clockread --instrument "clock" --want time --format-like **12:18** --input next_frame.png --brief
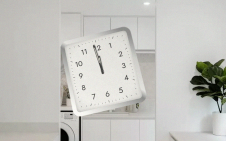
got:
**11:59**
